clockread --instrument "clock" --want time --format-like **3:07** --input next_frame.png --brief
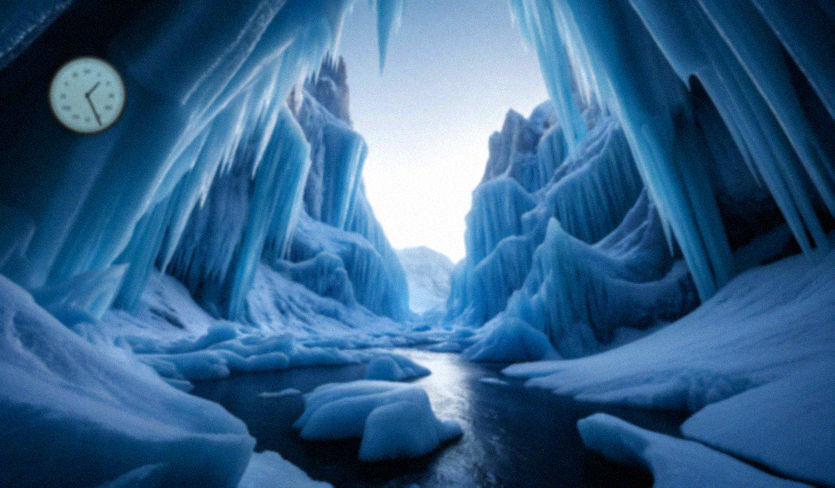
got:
**1:26**
